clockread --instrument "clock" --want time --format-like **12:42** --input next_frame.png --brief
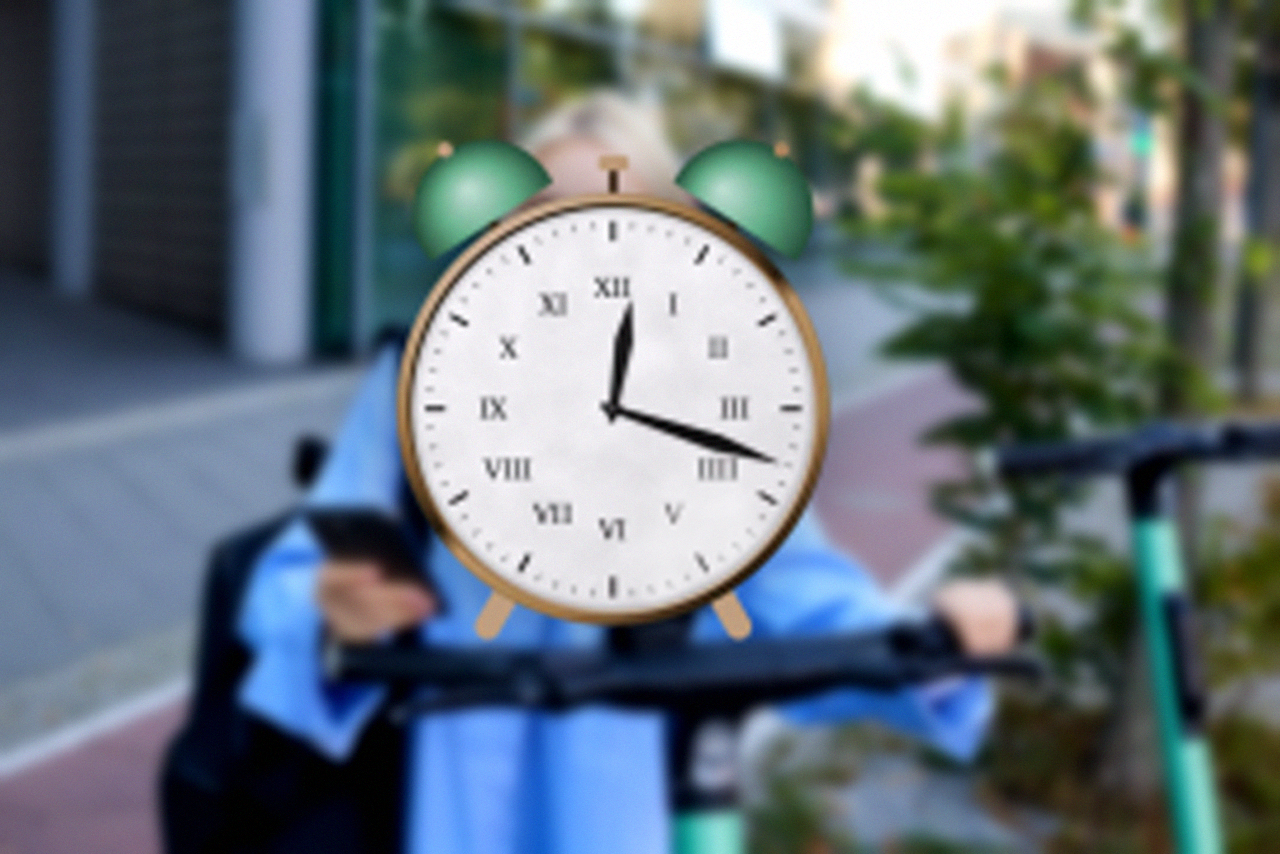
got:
**12:18**
